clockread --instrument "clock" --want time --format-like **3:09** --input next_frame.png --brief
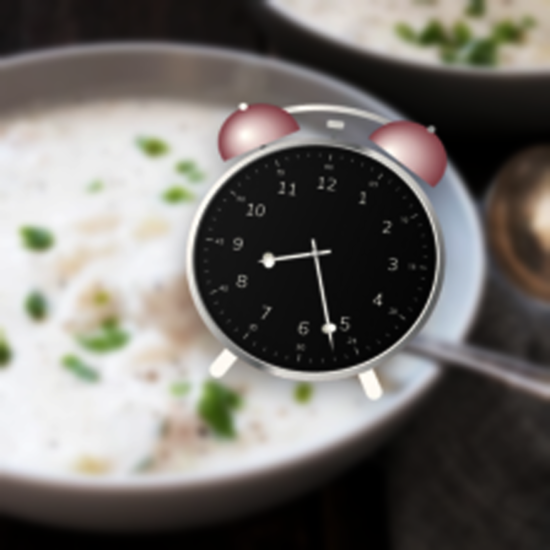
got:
**8:27**
